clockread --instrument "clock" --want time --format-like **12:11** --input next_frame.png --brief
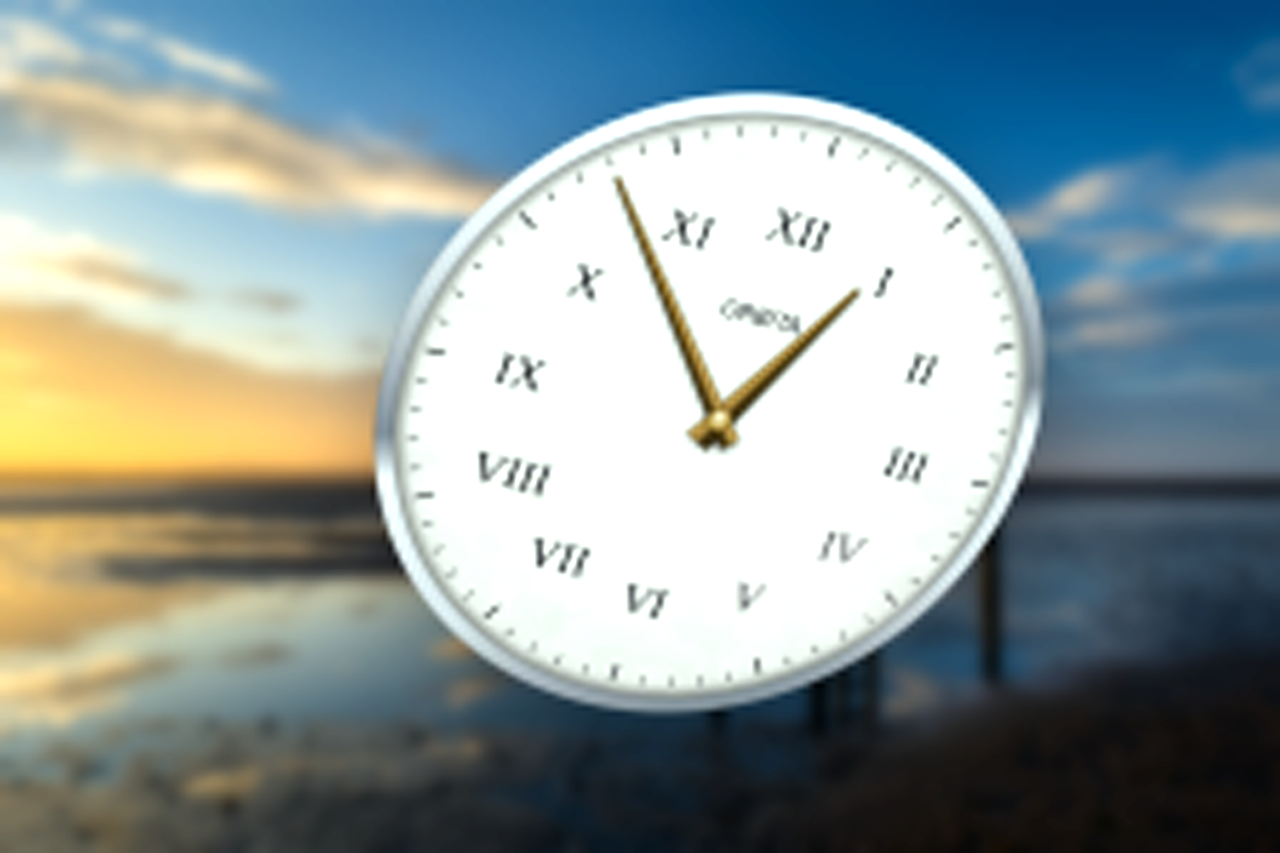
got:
**12:53**
